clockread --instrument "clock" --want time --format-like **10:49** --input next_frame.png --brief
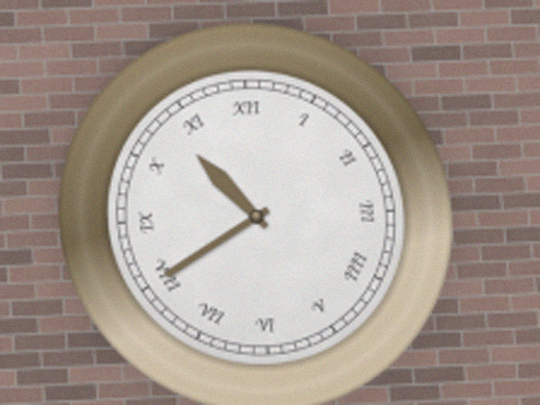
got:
**10:40**
